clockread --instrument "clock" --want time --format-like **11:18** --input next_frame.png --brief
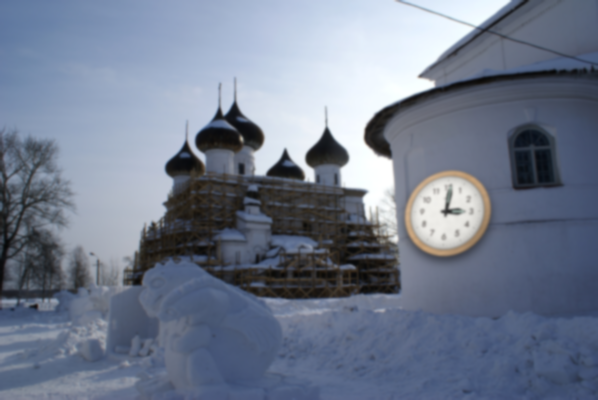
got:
**3:01**
